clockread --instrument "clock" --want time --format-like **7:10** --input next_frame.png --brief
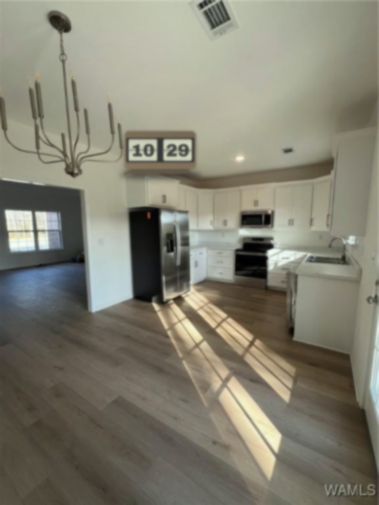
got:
**10:29**
